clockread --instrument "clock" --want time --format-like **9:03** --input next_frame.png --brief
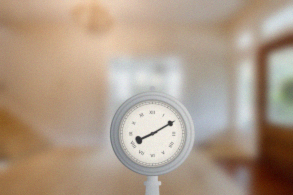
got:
**8:10**
